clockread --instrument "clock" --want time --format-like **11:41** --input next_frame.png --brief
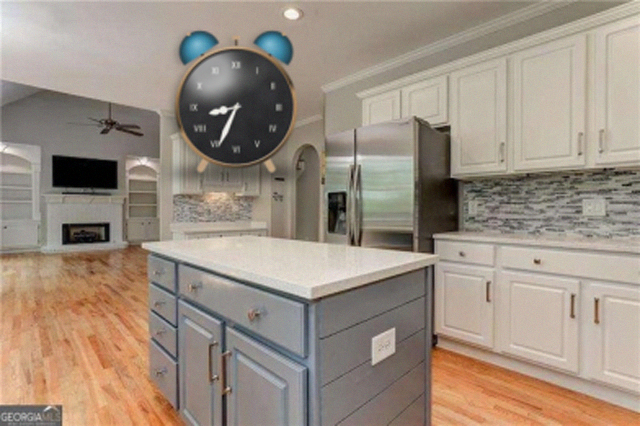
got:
**8:34**
